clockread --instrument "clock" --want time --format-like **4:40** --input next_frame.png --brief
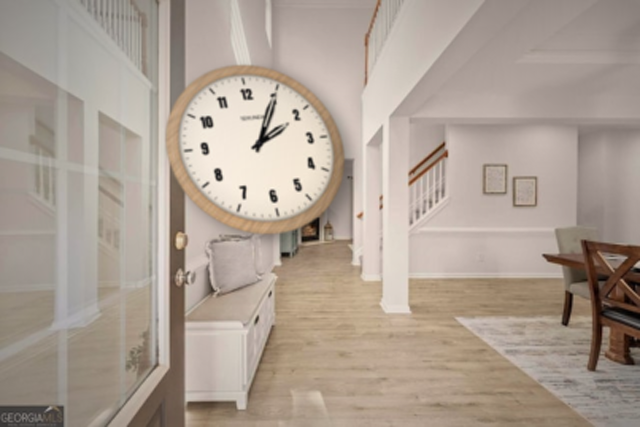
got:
**2:05**
